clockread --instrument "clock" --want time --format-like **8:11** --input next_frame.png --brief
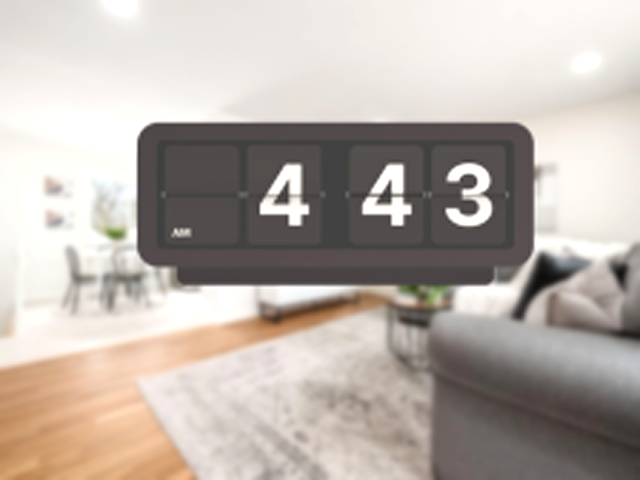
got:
**4:43**
